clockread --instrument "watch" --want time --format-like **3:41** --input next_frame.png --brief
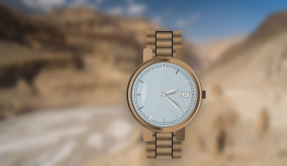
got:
**2:22**
